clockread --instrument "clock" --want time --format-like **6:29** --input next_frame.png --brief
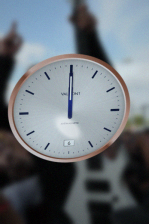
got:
**12:00**
